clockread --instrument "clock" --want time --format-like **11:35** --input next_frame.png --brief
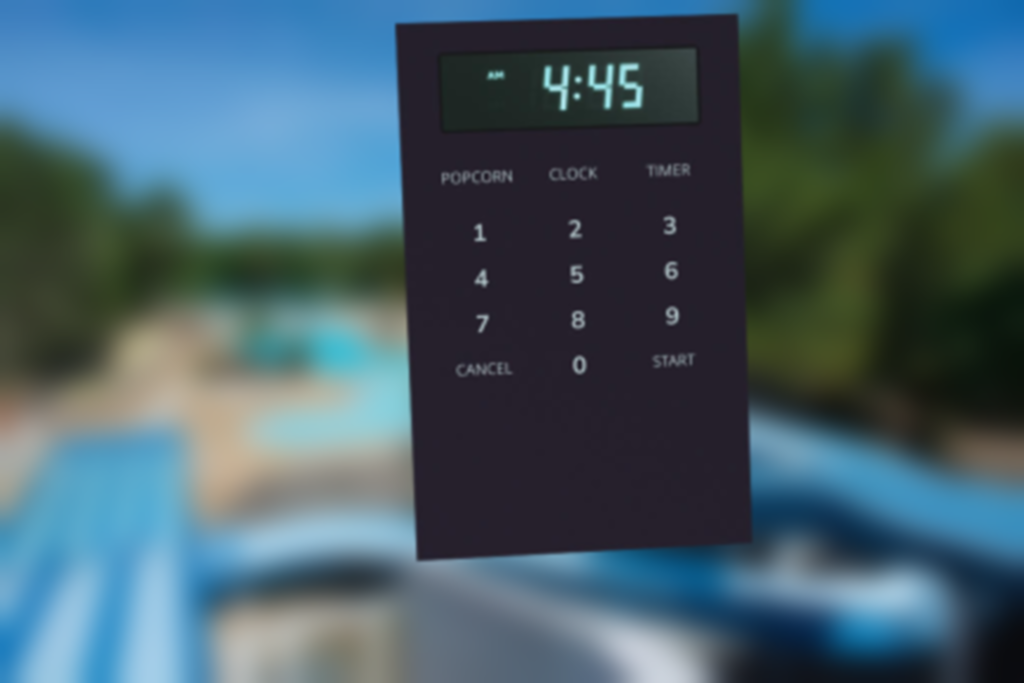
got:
**4:45**
